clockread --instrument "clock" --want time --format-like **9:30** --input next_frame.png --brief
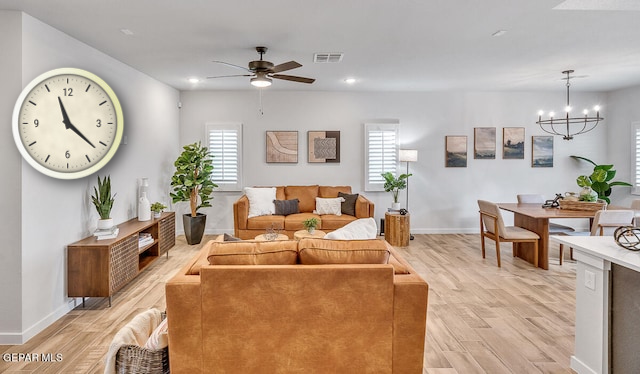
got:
**11:22**
